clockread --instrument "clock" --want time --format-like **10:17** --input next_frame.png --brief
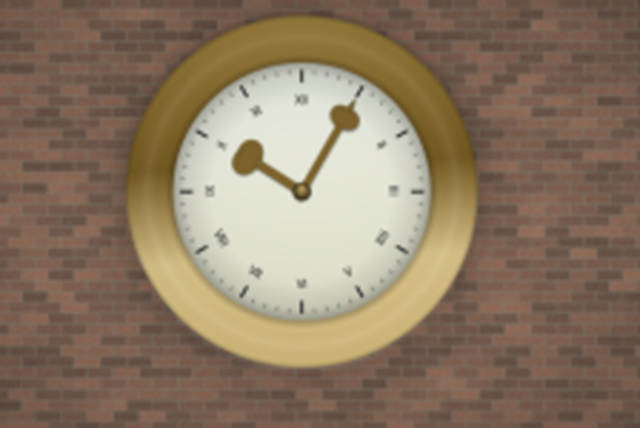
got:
**10:05**
